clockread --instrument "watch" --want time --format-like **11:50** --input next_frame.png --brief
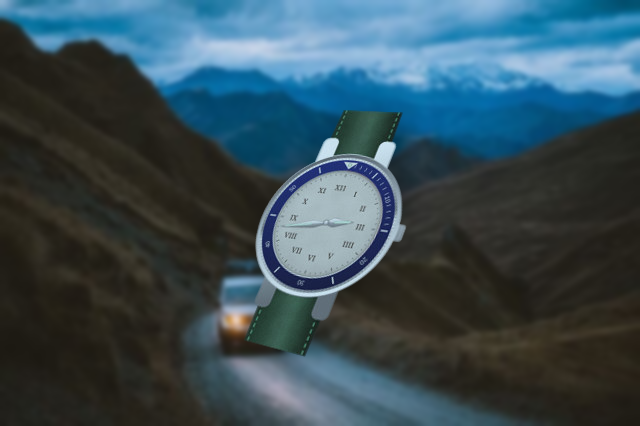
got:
**2:43**
